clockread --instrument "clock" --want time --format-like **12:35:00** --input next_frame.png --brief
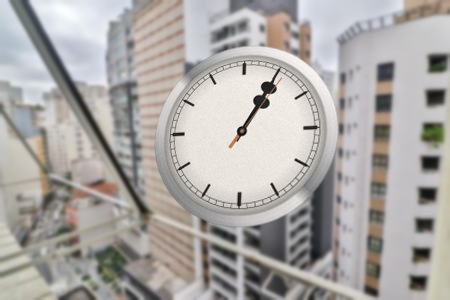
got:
**1:05:06**
